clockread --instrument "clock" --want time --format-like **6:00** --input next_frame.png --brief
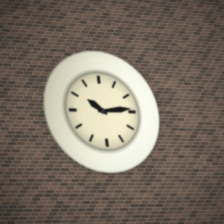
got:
**10:14**
